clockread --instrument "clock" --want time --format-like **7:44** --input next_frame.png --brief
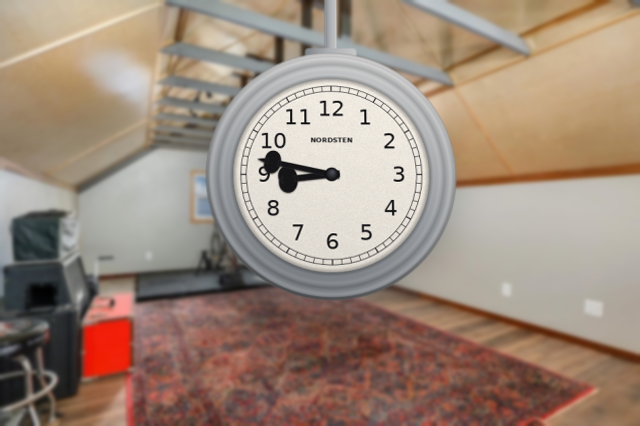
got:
**8:47**
